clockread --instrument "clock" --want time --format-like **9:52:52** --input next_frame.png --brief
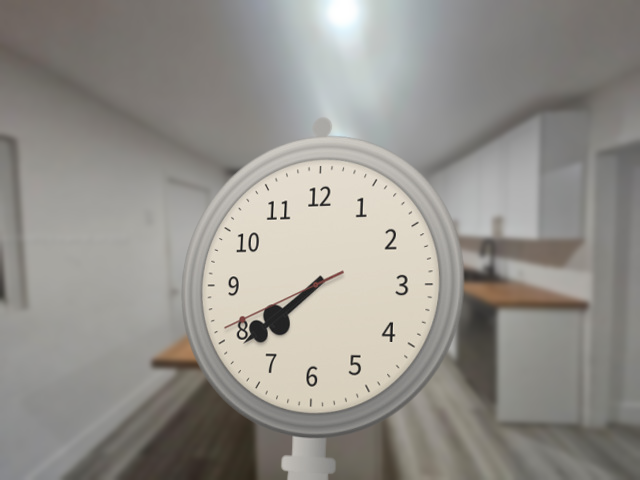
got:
**7:38:41**
